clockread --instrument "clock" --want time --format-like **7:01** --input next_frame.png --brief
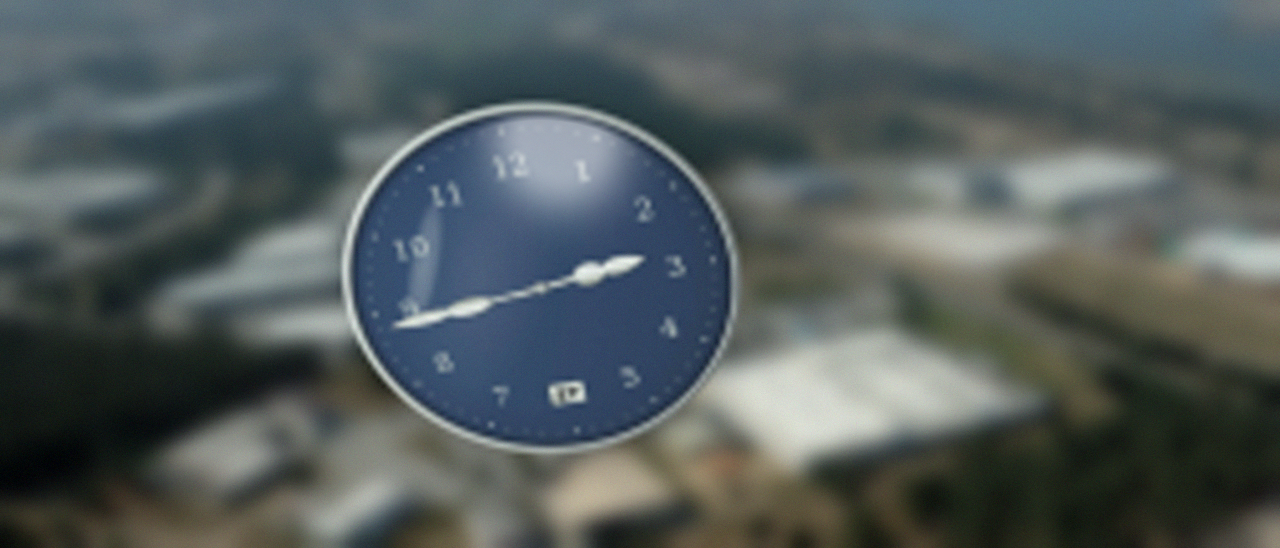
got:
**2:44**
